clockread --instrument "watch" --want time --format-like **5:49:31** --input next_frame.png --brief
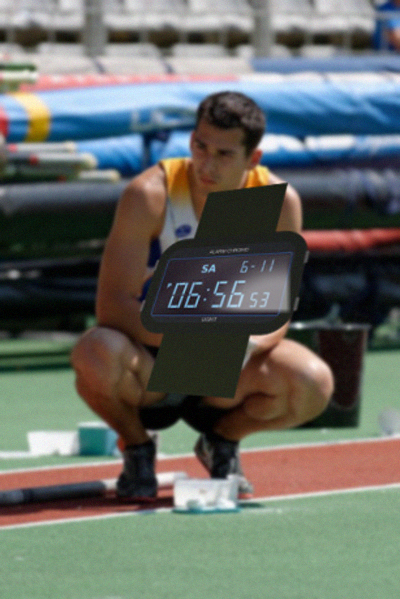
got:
**6:56:53**
